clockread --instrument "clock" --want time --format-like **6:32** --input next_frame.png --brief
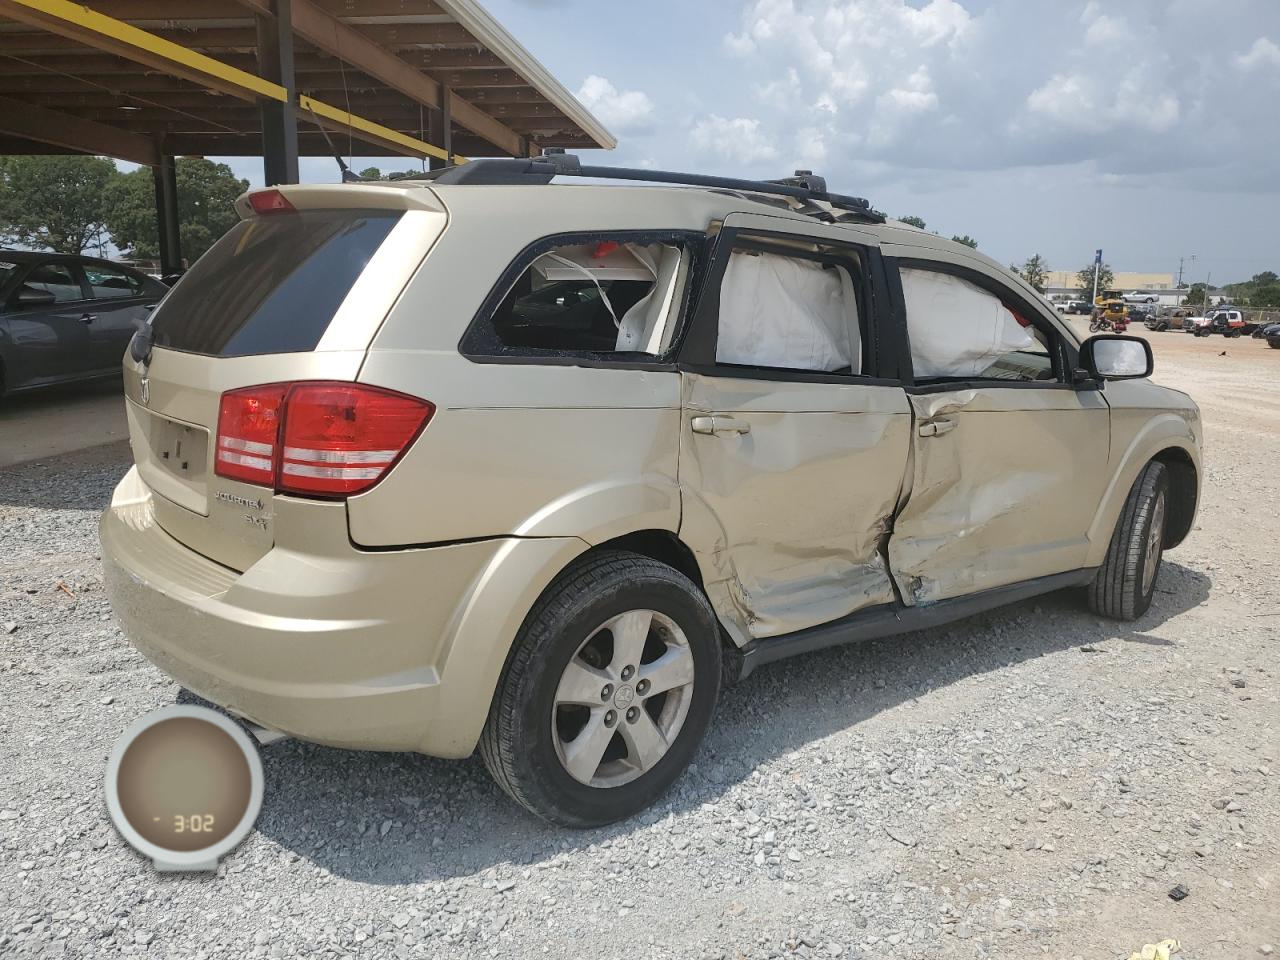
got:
**3:02**
